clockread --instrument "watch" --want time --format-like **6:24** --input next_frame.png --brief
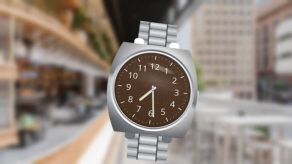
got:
**7:29**
